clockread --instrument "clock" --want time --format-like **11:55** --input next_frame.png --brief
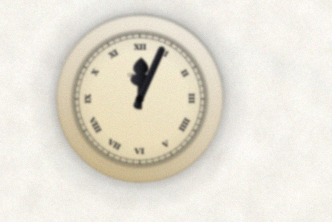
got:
**12:04**
